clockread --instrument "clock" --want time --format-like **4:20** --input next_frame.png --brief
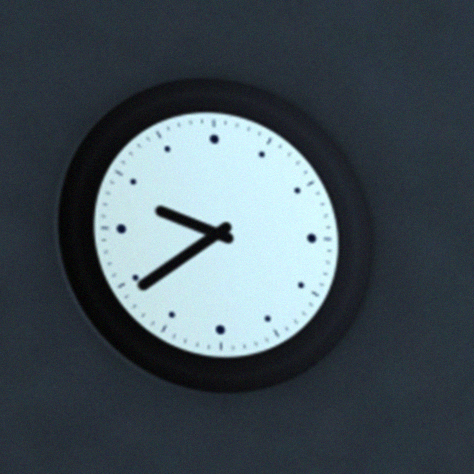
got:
**9:39**
